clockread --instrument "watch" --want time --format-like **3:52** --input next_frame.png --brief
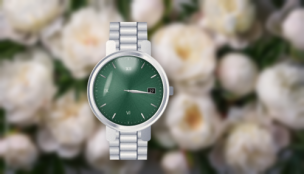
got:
**3:16**
